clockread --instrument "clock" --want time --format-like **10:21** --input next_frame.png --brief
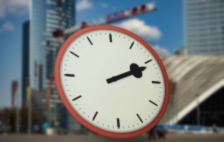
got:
**2:11**
